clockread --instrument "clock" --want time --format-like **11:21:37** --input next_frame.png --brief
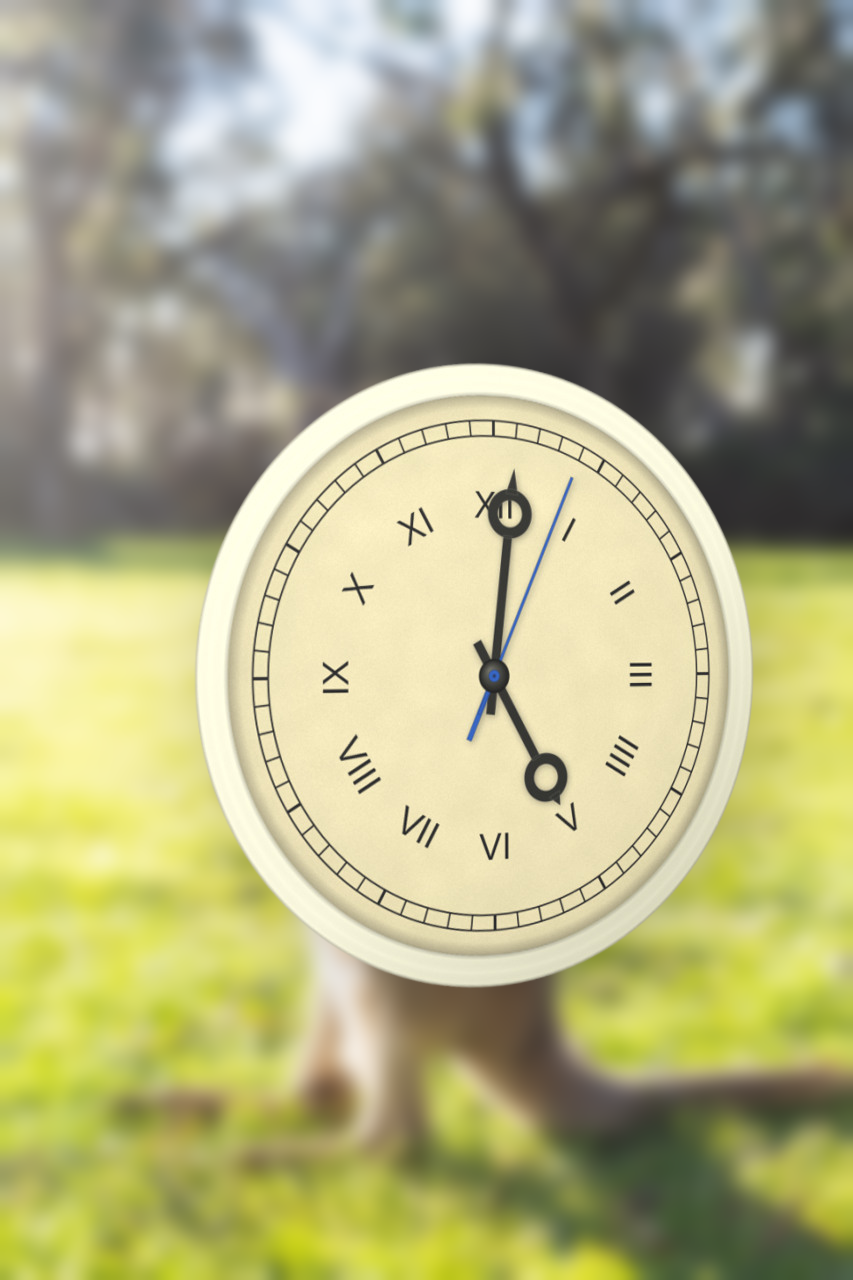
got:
**5:01:04**
